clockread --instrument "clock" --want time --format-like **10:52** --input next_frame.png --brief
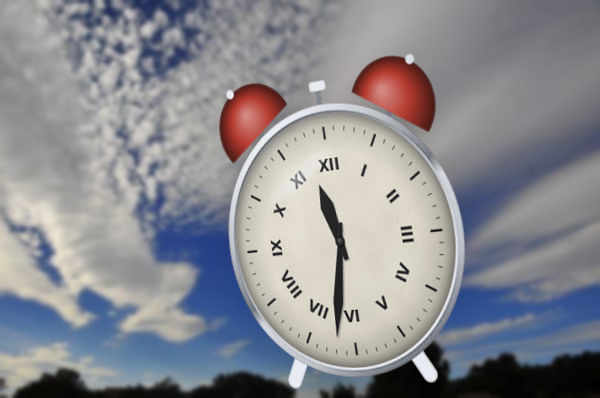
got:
**11:32**
